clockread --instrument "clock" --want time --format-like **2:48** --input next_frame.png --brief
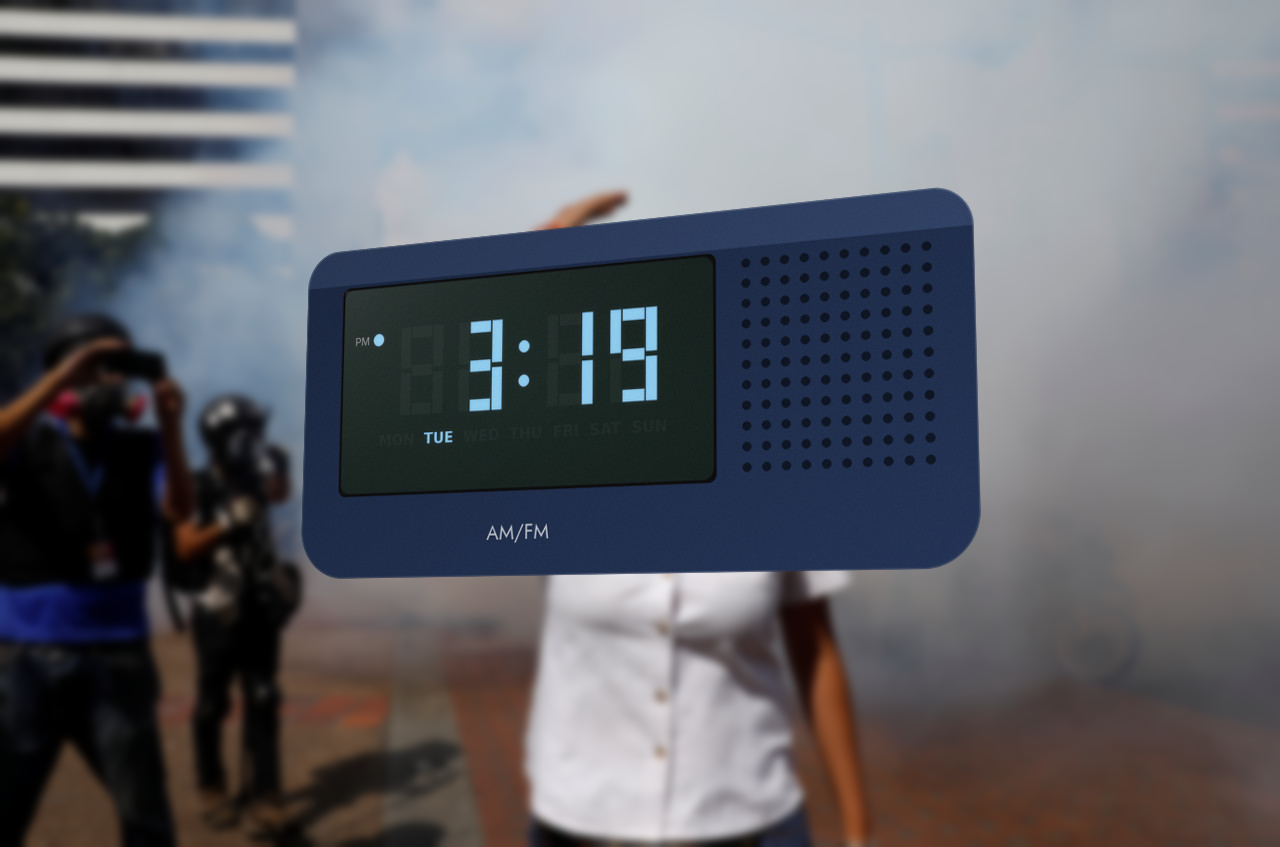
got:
**3:19**
